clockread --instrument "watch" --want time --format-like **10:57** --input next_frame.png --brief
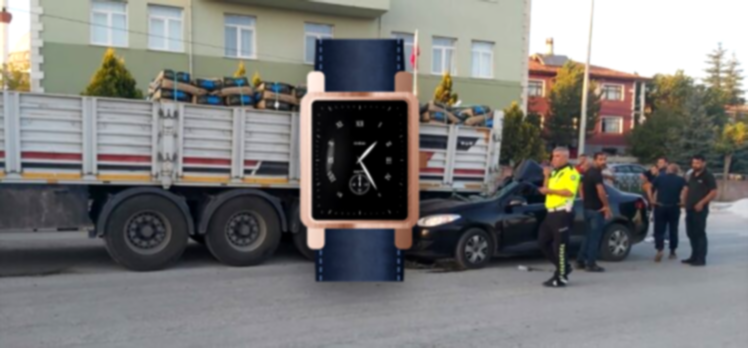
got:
**1:25**
